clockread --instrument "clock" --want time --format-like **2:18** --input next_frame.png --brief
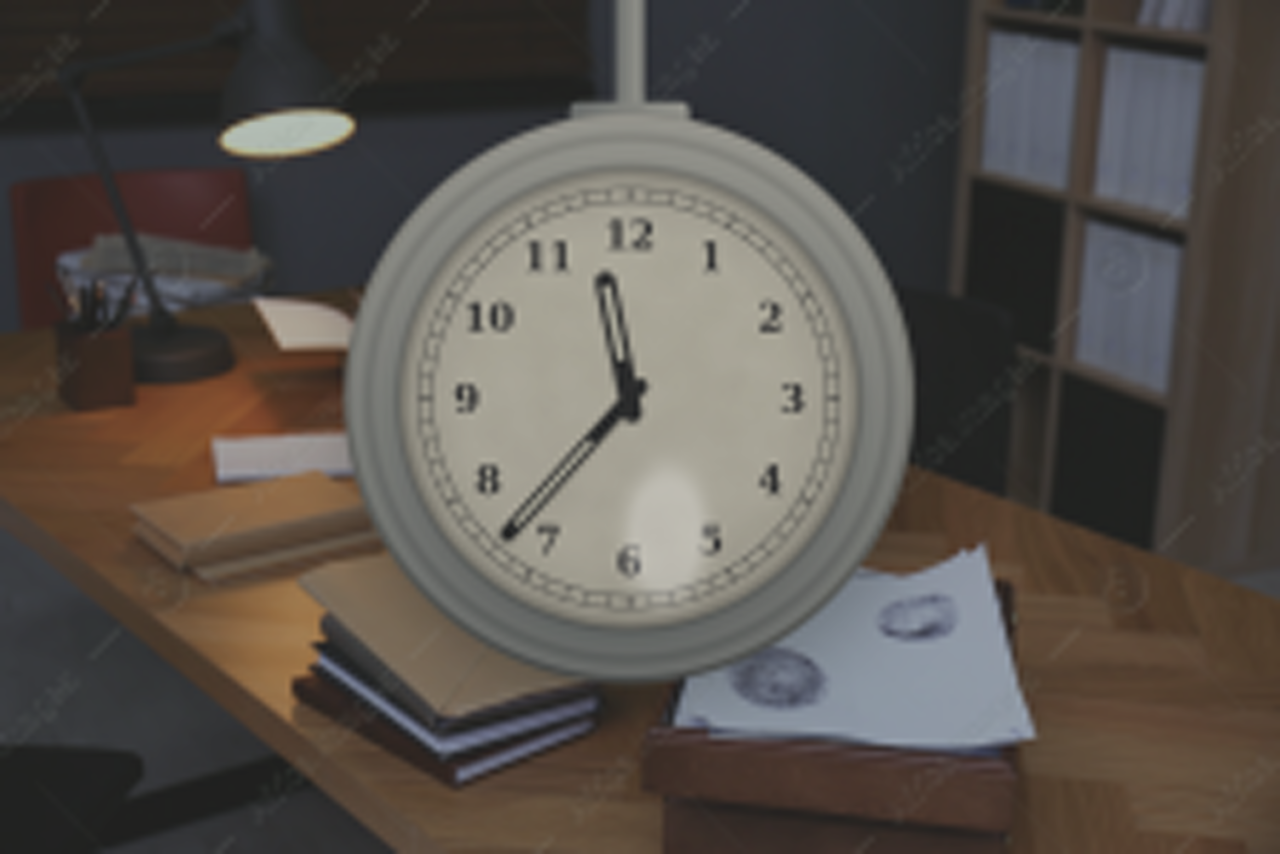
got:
**11:37**
